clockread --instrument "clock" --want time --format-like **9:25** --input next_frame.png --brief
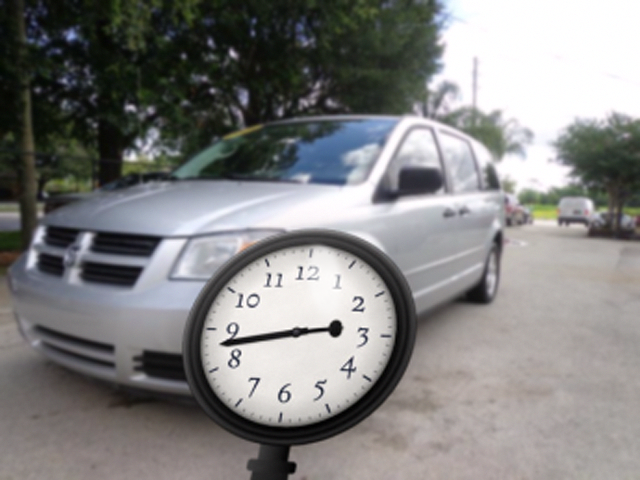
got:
**2:43**
